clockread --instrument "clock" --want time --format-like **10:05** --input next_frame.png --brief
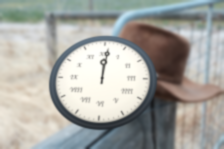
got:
**12:01**
